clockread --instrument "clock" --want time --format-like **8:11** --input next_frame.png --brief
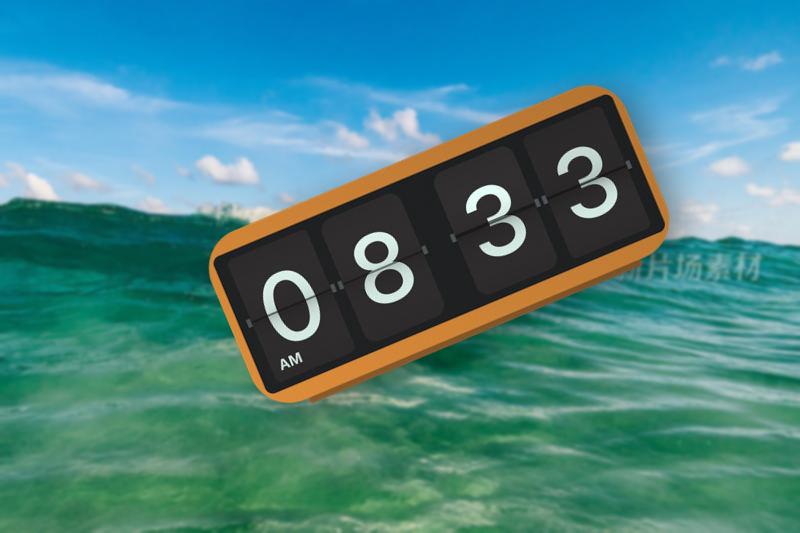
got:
**8:33**
